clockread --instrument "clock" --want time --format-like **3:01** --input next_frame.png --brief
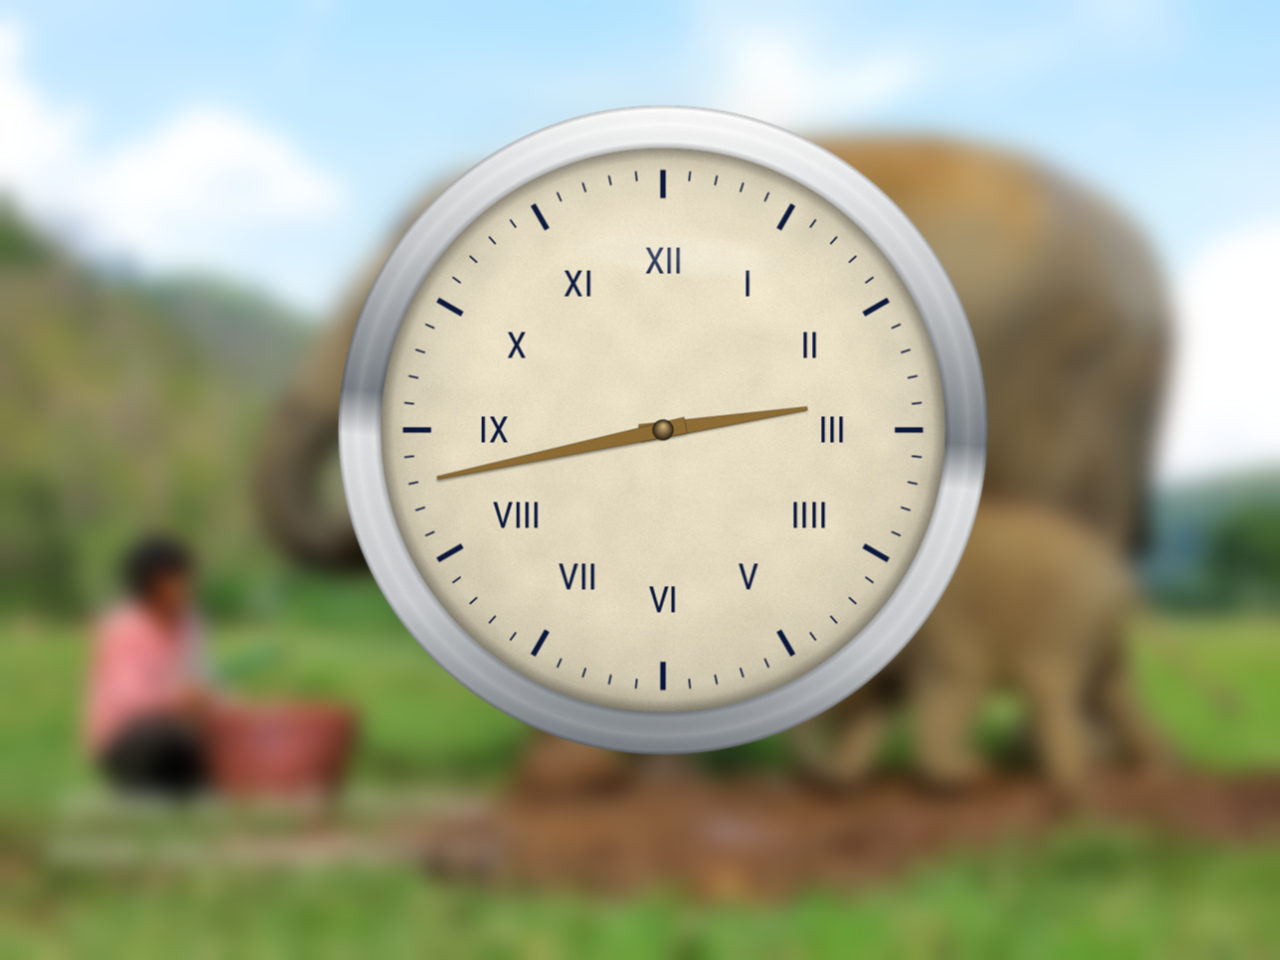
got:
**2:43**
